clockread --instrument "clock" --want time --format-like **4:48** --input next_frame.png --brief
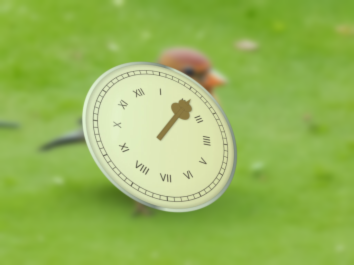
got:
**2:11**
